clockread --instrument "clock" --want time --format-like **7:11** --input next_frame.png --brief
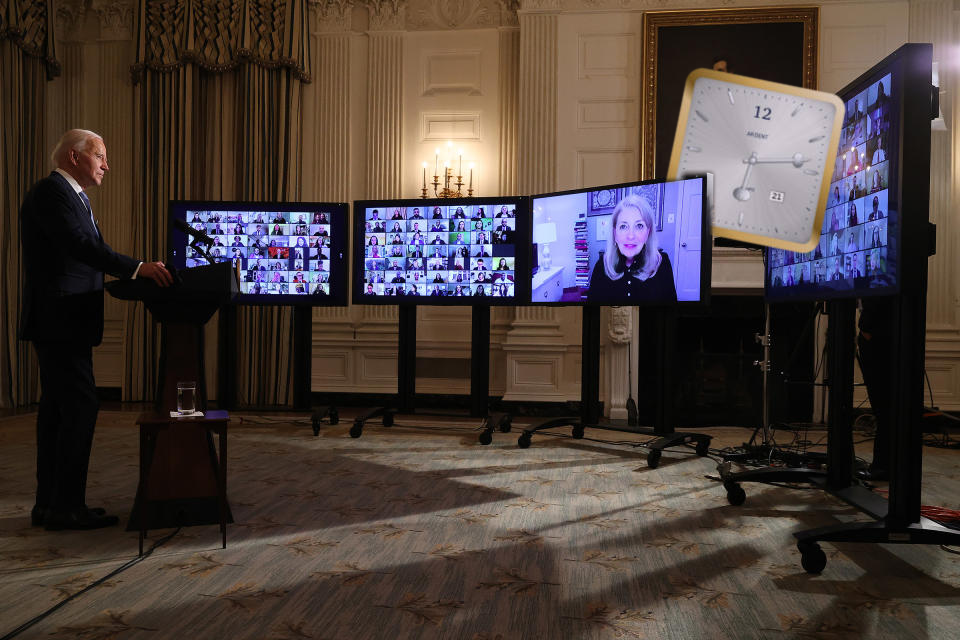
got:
**6:13**
